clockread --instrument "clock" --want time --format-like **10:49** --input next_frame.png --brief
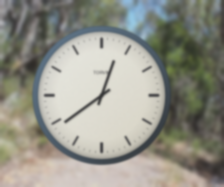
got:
**12:39**
